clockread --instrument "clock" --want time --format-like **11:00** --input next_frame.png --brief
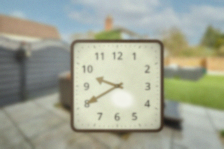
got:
**9:40**
